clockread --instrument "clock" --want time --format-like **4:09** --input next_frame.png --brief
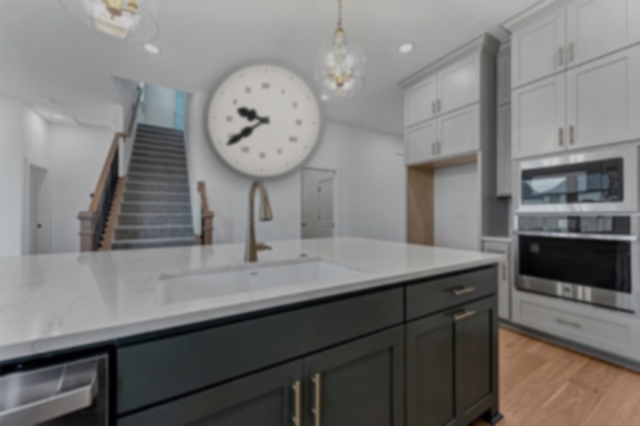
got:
**9:39**
